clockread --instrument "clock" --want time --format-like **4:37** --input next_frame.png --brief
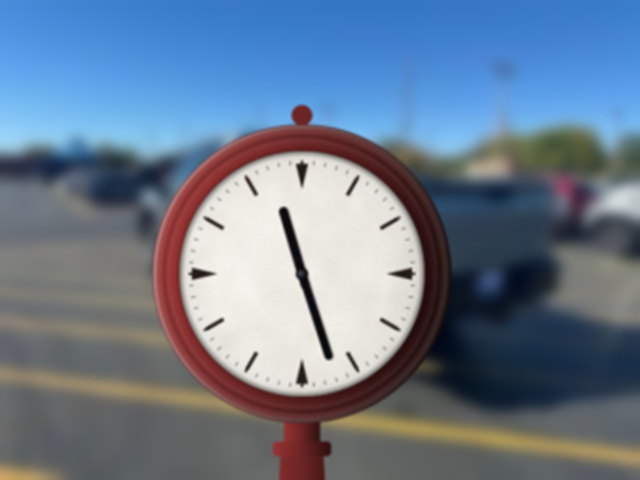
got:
**11:27**
